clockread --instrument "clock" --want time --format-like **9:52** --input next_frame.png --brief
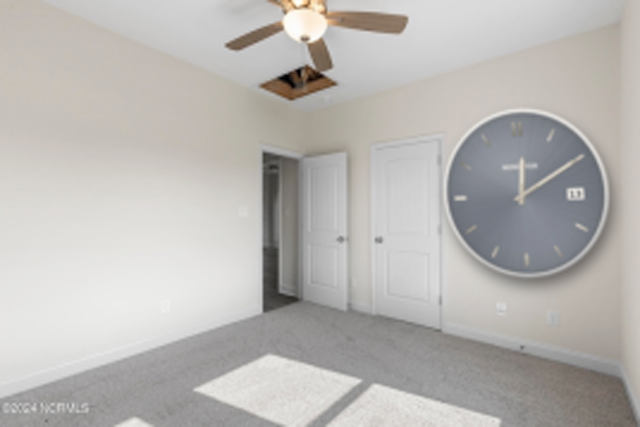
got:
**12:10**
